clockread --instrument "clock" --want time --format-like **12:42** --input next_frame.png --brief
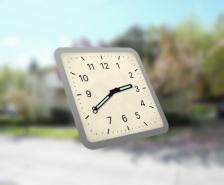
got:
**2:40**
